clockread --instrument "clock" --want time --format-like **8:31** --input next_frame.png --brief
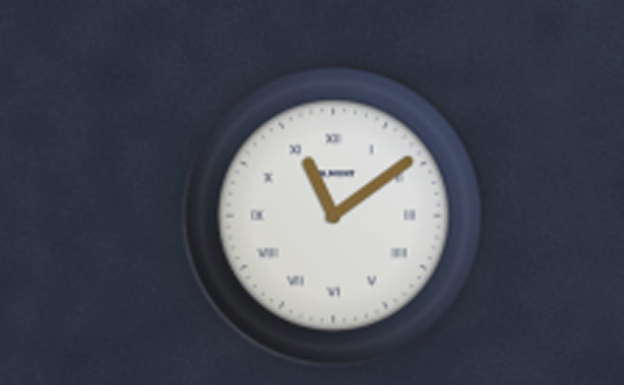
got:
**11:09**
